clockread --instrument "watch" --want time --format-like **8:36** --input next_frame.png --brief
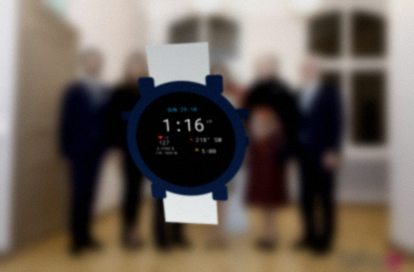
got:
**1:16**
